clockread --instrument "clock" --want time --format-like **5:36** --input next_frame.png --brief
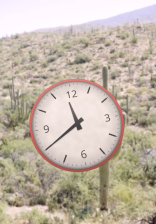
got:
**11:40**
